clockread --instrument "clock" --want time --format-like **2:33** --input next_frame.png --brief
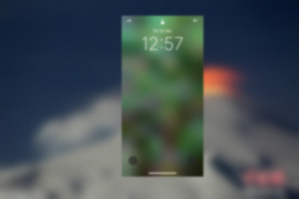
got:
**12:57**
